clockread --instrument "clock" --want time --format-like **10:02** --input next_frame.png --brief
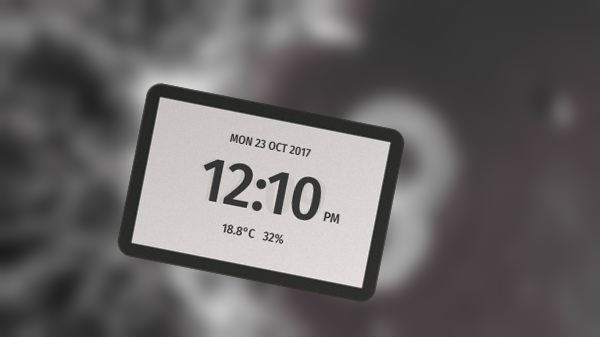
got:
**12:10**
